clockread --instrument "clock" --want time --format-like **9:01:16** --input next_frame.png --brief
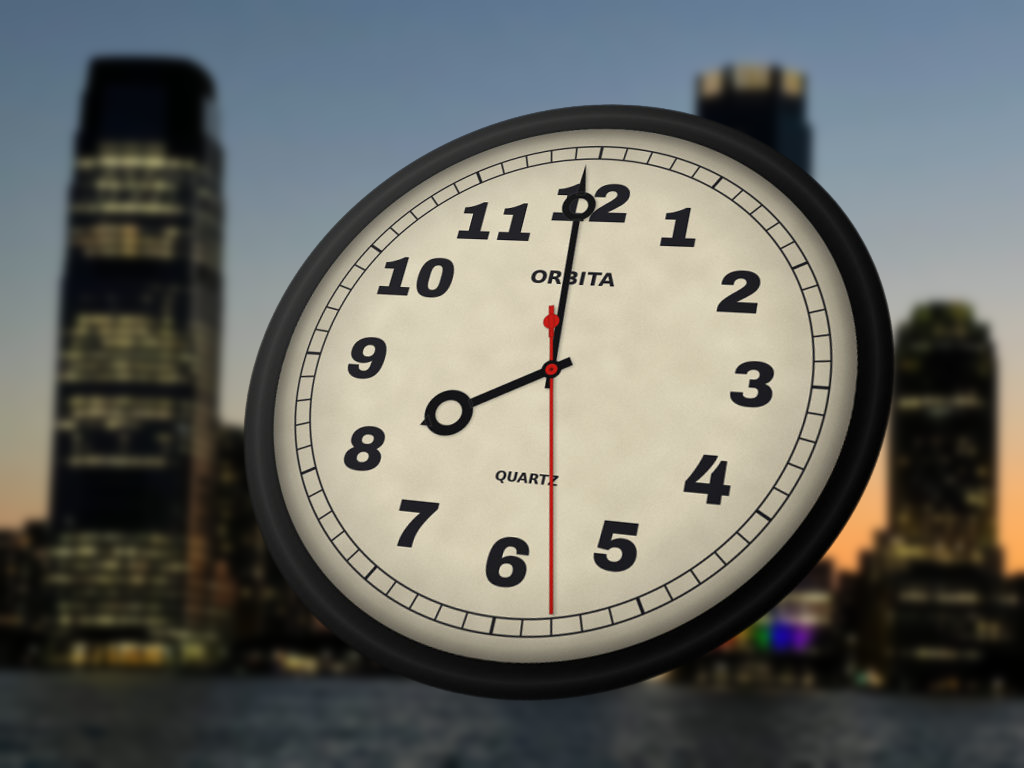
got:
**7:59:28**
